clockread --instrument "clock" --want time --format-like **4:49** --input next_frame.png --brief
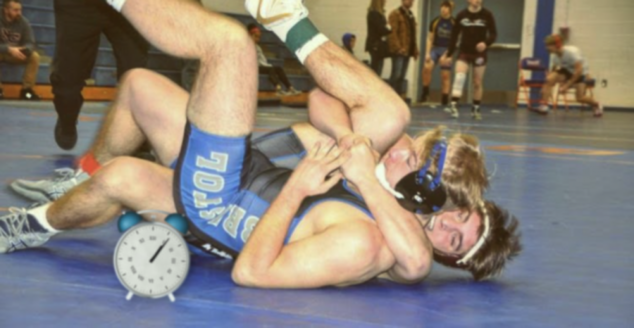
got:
**1:06**
